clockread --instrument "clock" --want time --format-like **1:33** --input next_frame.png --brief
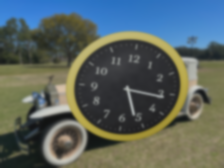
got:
**5:16**
